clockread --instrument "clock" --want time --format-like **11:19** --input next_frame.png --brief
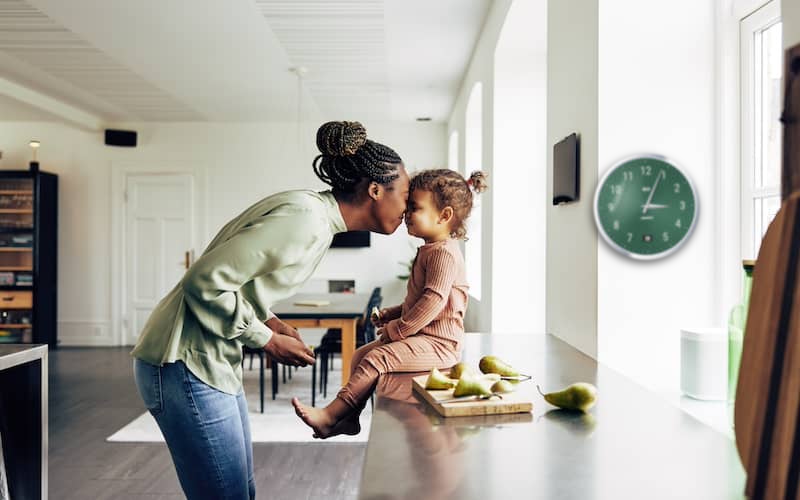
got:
**3:04**
